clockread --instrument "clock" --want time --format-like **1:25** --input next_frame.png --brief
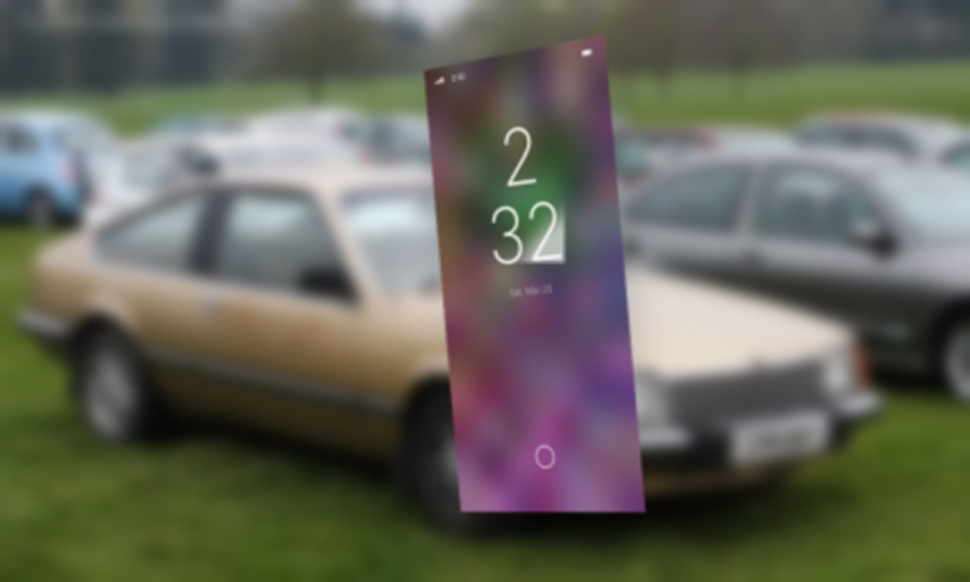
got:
**2:32**
